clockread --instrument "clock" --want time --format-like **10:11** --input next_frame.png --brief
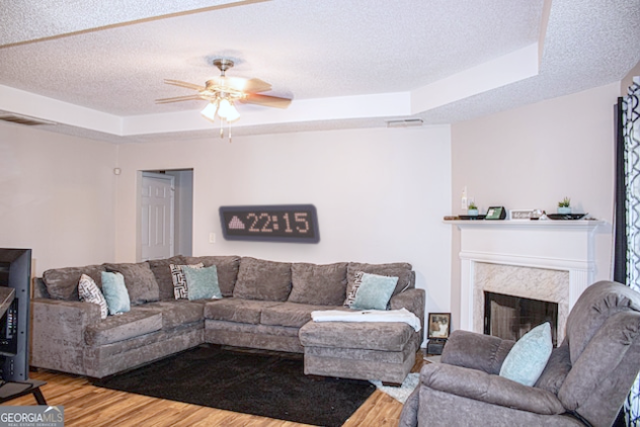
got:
**22:15**
